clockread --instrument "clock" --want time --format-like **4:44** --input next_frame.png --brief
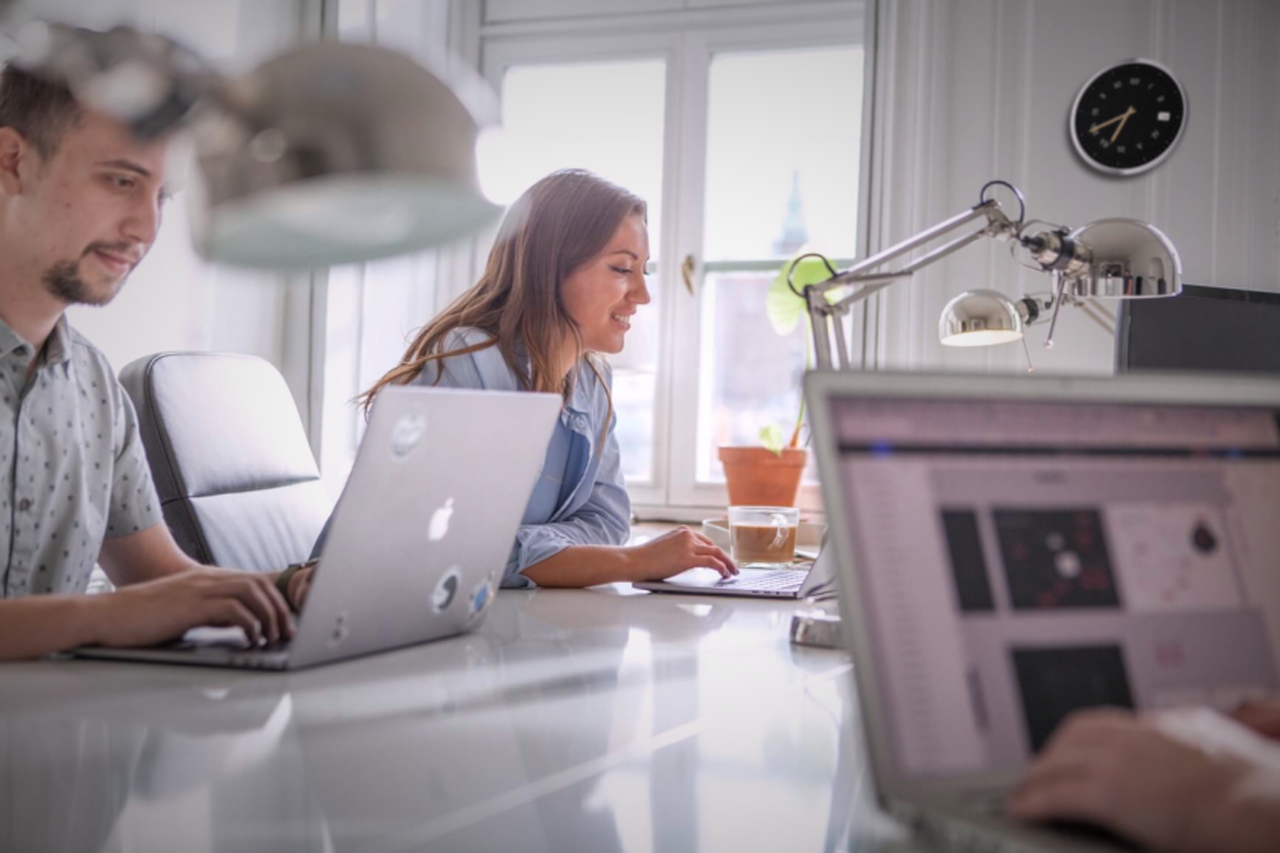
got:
**6:40**
